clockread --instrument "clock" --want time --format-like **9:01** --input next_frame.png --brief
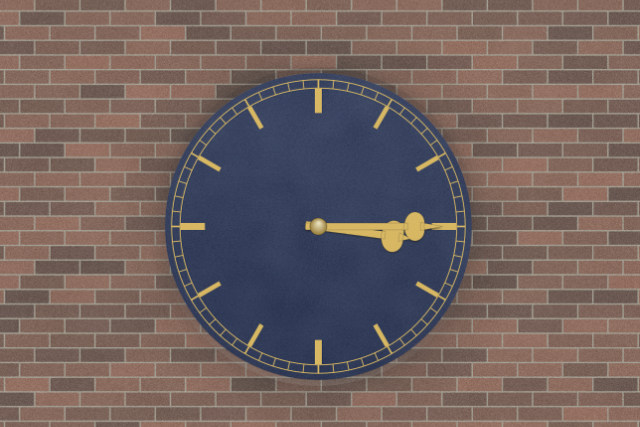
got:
**3:15**
